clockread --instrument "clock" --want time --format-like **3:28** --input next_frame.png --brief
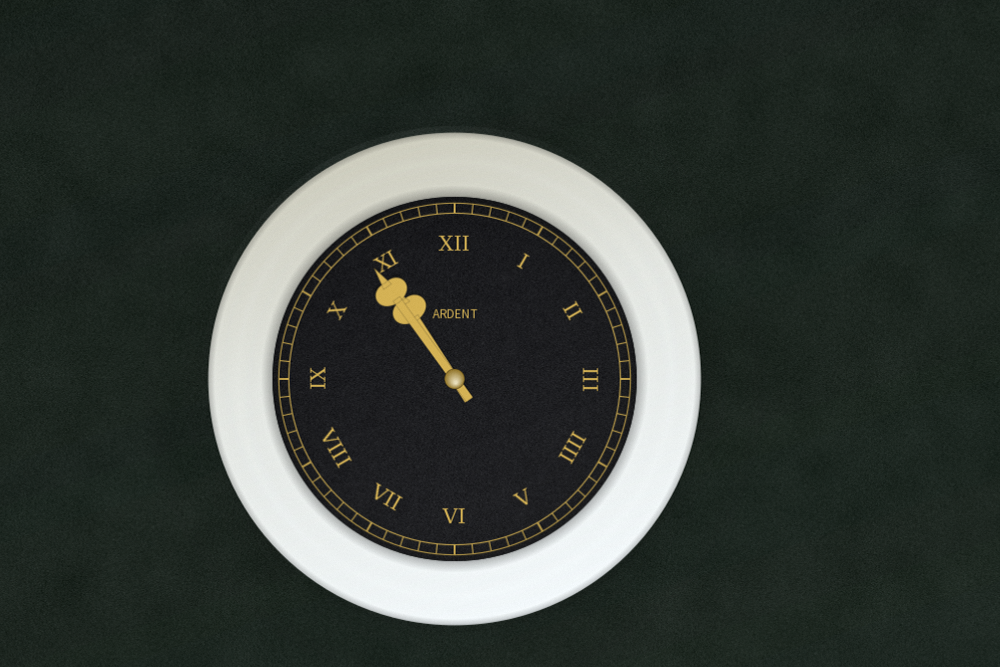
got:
**10:54**
